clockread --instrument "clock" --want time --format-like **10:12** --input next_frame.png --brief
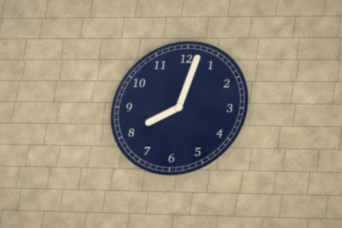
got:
**8:02**
